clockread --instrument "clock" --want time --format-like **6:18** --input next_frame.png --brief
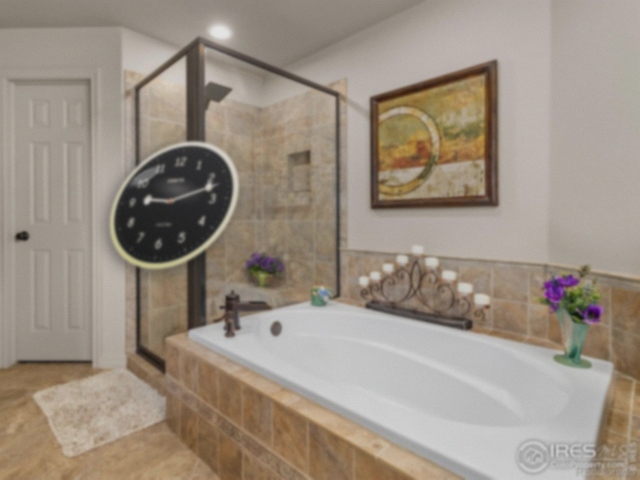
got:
**9:12**
